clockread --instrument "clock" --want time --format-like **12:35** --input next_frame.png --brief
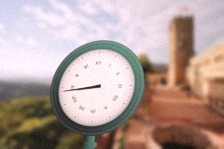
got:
**8:44**
